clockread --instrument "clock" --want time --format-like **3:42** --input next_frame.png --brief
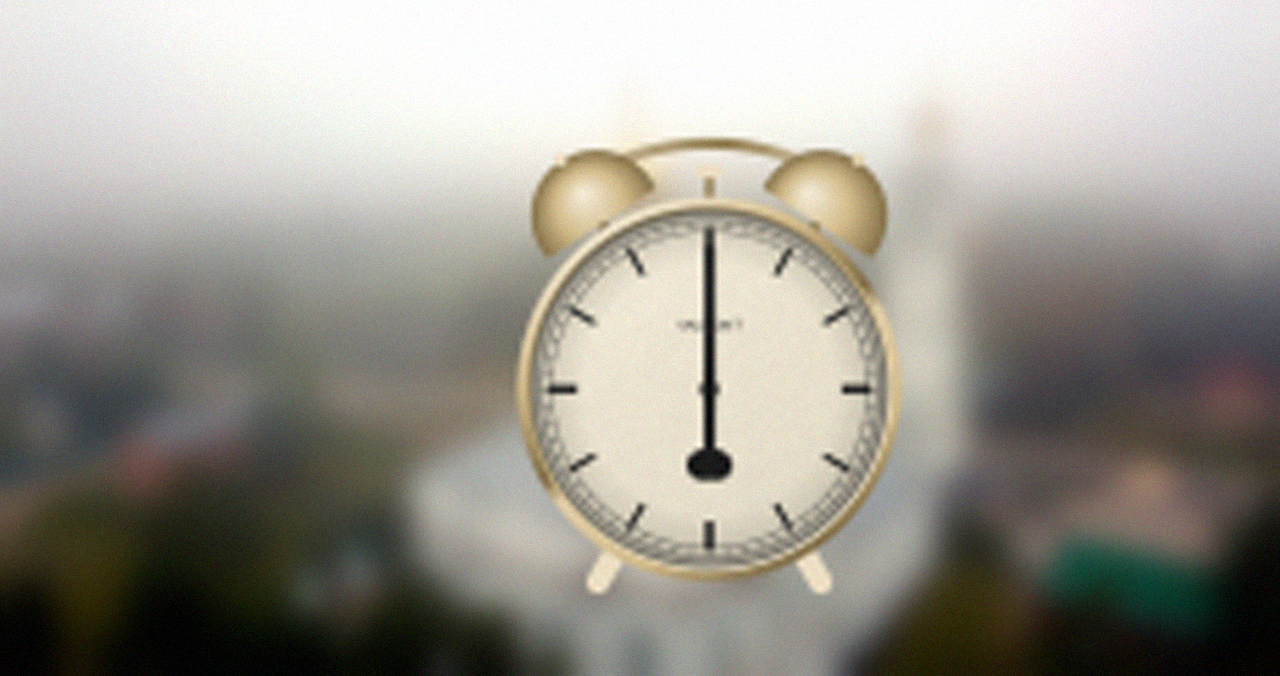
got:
**6:00**
